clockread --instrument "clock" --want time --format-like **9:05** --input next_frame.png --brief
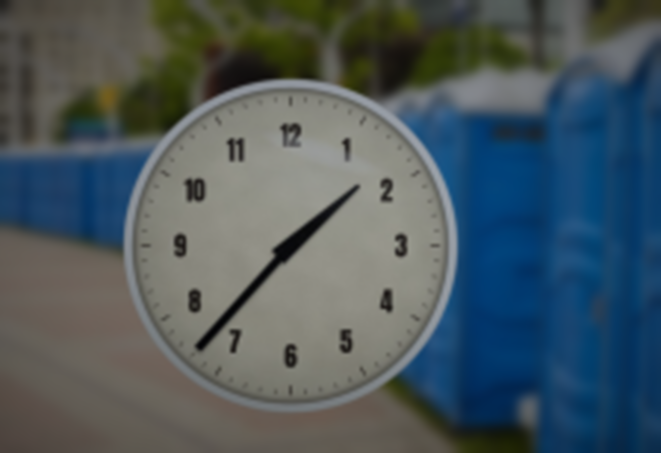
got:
**1:37**
